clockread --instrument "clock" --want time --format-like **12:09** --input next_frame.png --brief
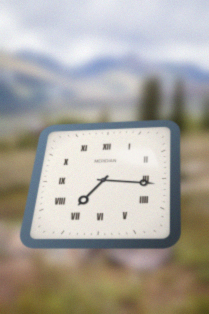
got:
**7:16**
